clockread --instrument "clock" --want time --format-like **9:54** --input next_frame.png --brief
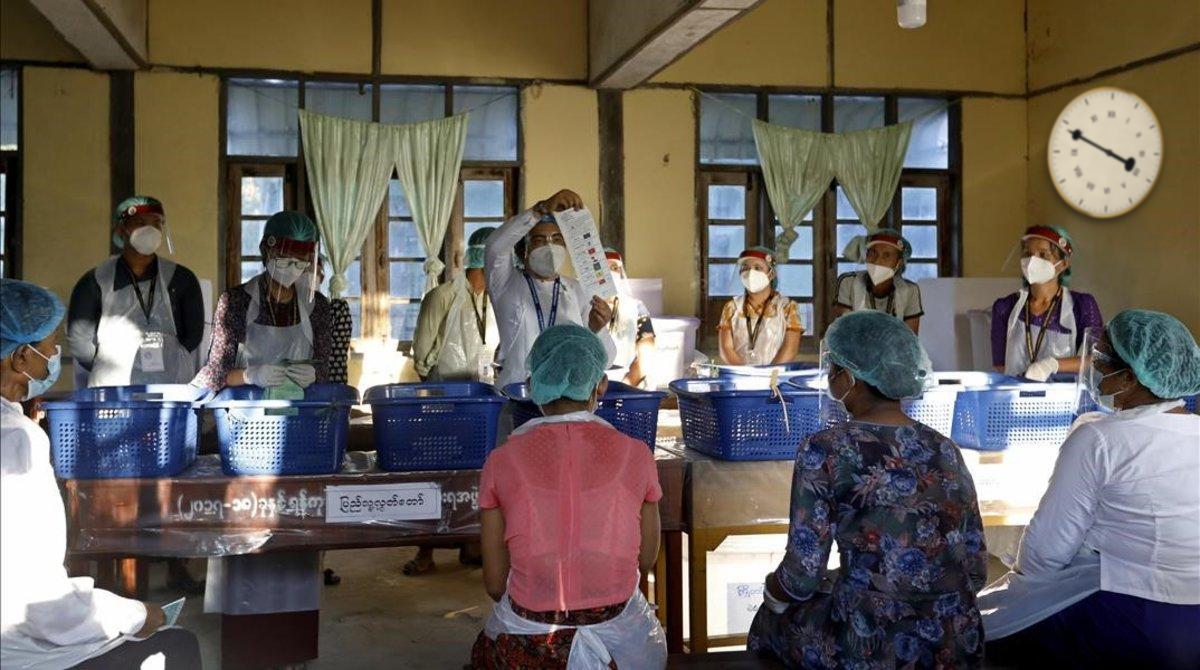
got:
**3:49**
